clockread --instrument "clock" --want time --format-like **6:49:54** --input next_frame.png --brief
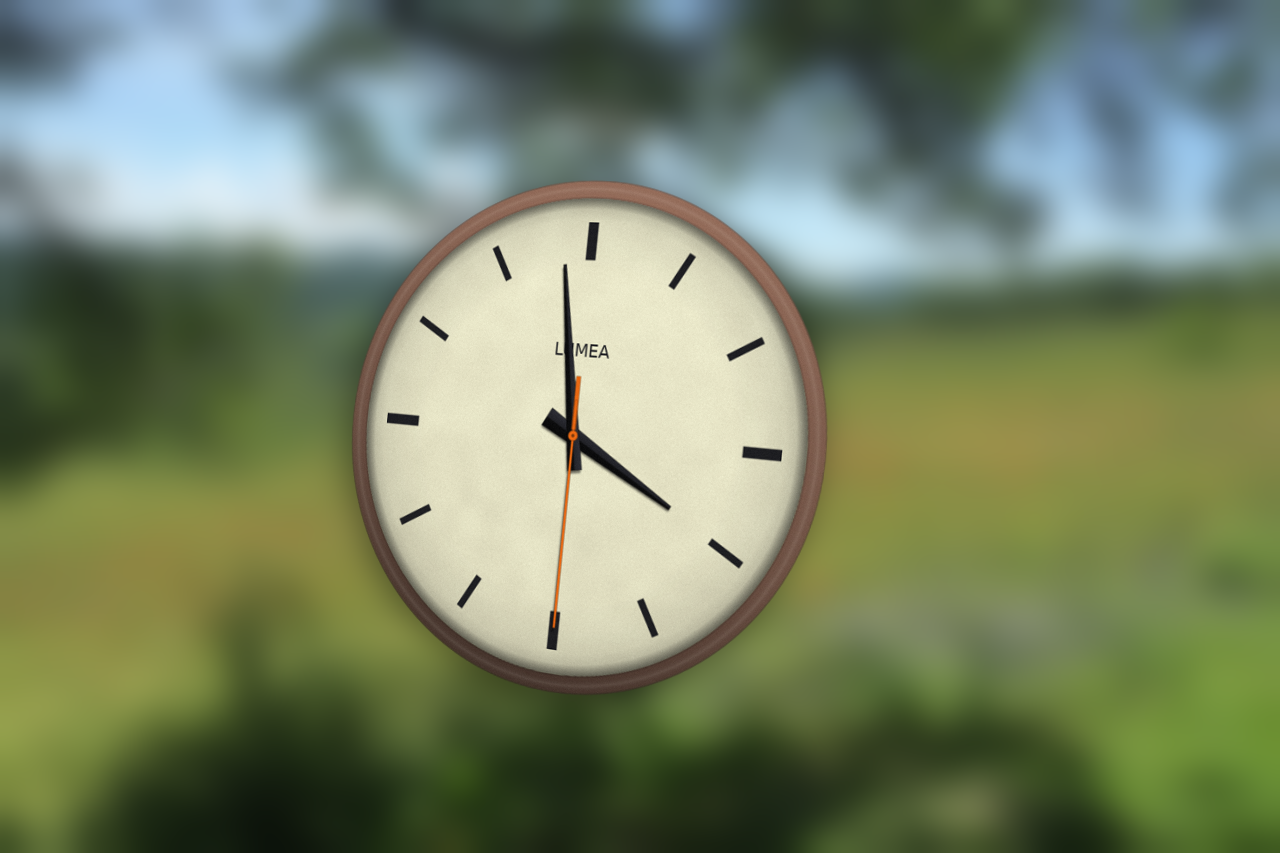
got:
**3:58:30**
